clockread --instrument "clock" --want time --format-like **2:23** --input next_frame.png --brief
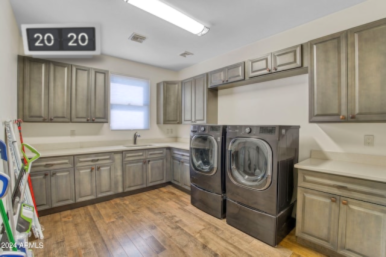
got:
**20:20**
